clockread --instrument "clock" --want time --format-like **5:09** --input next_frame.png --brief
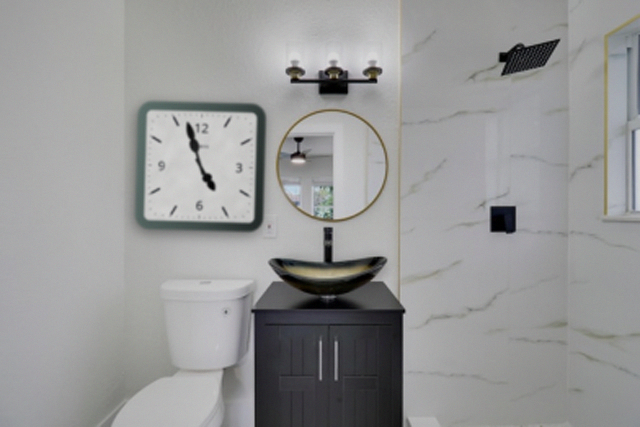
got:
**4:57**
